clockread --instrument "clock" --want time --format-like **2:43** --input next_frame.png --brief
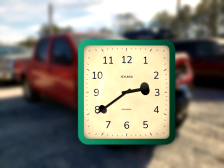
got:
**2:39**
